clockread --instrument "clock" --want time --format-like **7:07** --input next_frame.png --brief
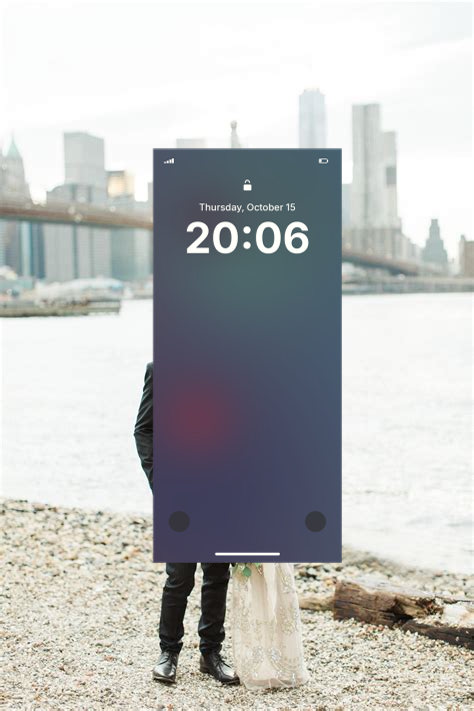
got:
**20:06**
